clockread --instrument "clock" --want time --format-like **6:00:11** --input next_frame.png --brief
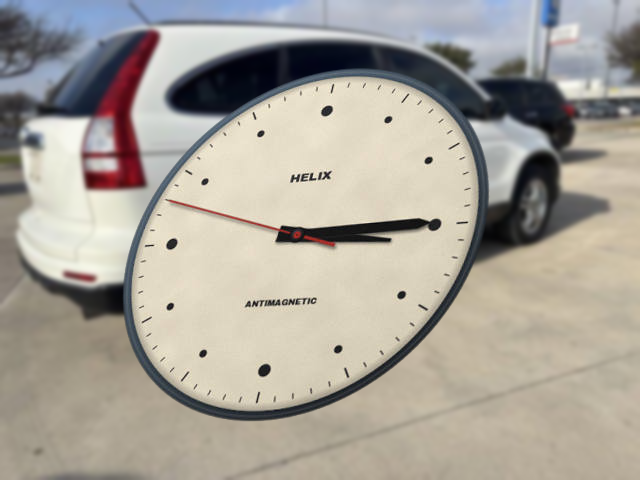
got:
**3:14:48**
